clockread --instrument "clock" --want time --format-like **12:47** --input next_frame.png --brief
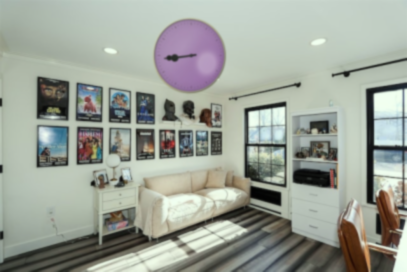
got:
**8:44**
